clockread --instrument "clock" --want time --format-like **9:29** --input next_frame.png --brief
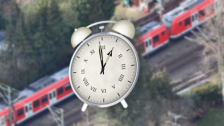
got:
**12:59**
